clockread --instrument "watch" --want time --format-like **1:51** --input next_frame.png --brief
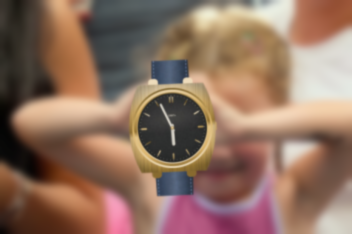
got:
**5:56**
